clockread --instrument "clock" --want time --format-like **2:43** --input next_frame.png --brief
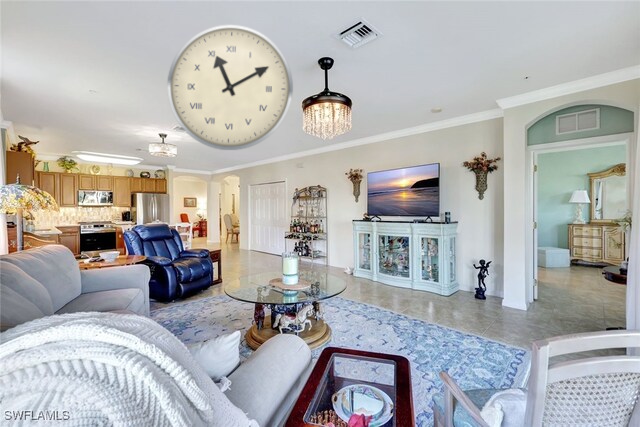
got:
**11:10**
